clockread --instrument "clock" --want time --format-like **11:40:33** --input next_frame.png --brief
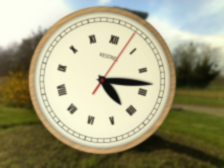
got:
**4:13:03**
